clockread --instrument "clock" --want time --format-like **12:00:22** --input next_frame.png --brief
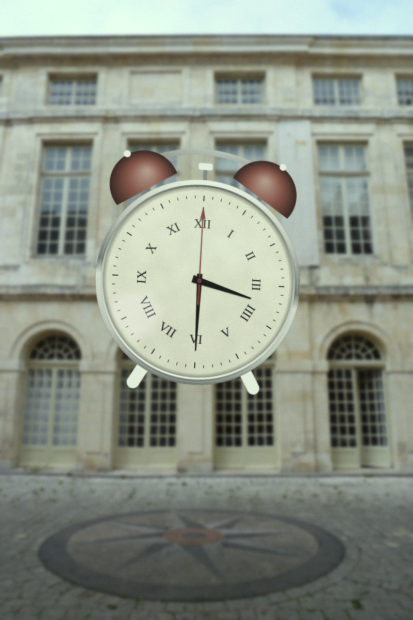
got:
**3:30:00**
